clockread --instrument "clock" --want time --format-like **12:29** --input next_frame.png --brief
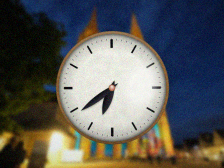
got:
**6:39**
